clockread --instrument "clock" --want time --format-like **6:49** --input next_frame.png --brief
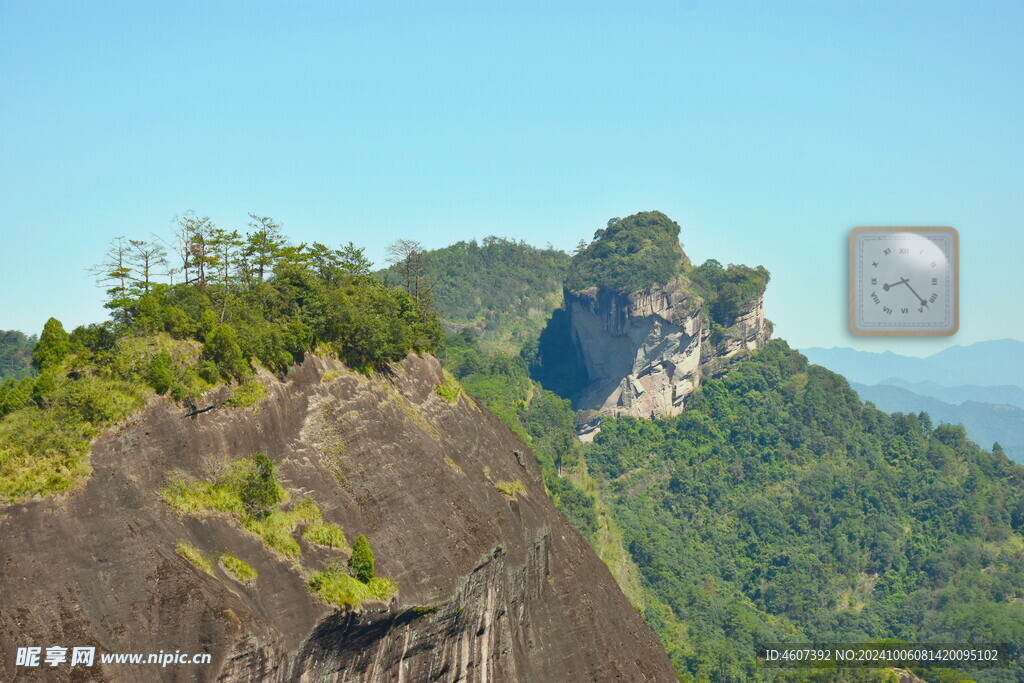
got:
**8:23**
